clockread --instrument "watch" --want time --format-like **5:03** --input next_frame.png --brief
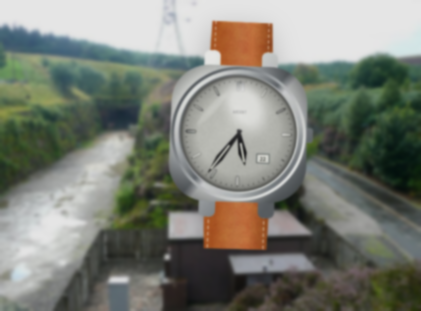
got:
**5:36**
